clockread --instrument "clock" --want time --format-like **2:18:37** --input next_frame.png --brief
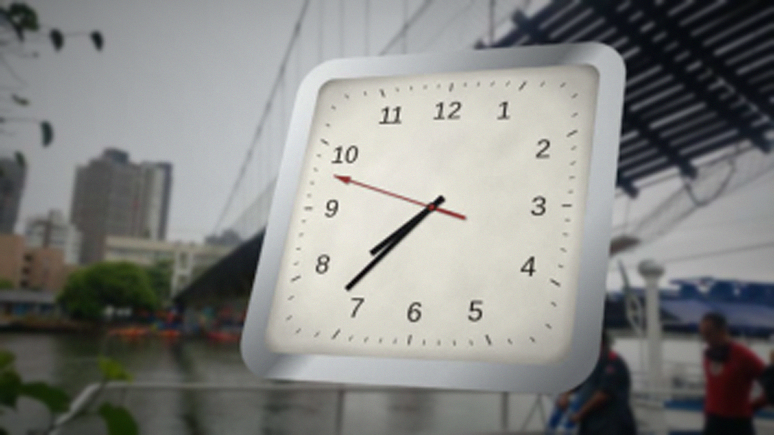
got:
**7:36:48**
